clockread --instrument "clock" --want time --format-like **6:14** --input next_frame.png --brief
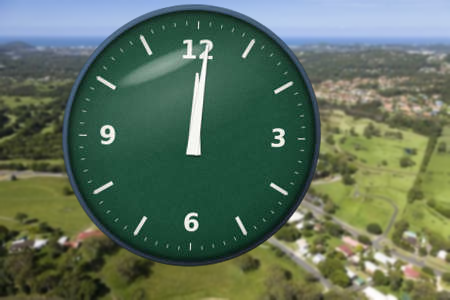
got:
**12:01**
